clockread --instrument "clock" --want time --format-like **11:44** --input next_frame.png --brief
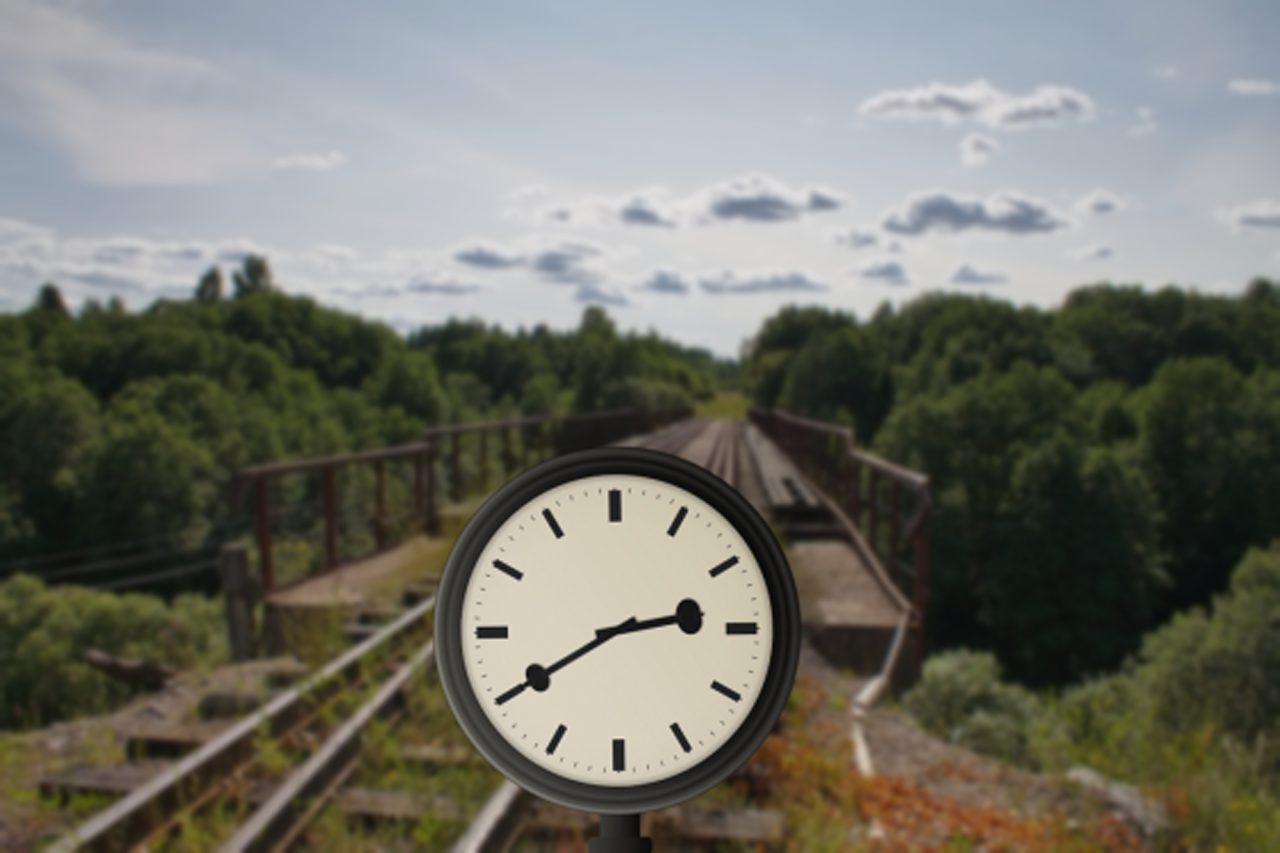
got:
**2:40**
